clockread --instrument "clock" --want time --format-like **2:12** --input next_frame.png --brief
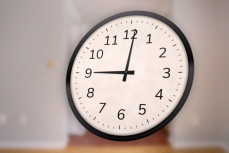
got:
**9:01**
